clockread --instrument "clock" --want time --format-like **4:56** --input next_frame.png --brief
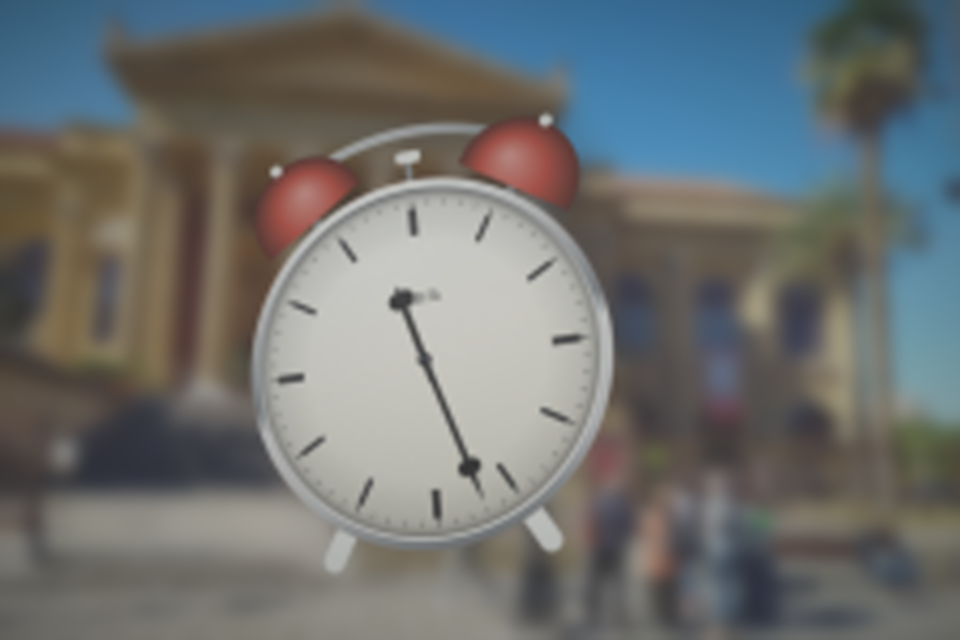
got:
**11:27**
